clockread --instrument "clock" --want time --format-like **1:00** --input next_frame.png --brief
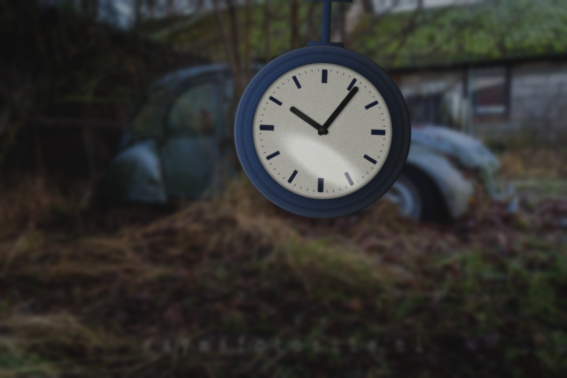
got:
**10:06**
